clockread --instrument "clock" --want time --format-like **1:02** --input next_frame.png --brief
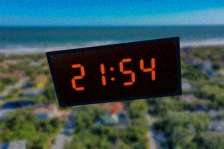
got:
**21:54**
